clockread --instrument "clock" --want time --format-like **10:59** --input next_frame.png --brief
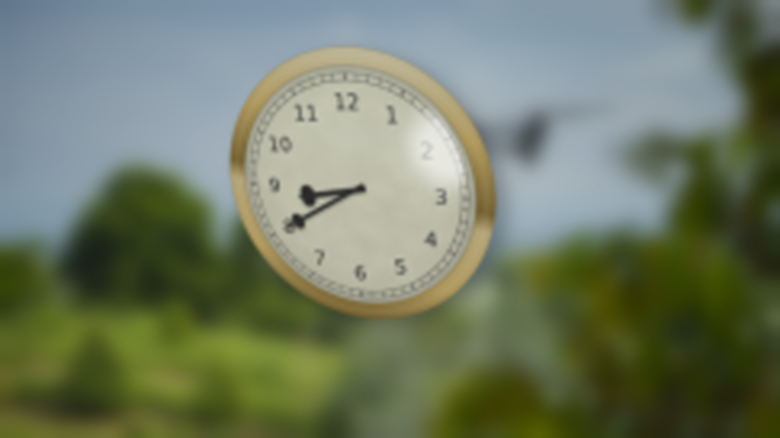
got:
**8:40**
